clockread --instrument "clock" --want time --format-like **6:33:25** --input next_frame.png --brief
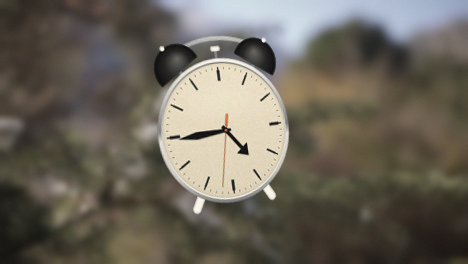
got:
**4:44:32**
